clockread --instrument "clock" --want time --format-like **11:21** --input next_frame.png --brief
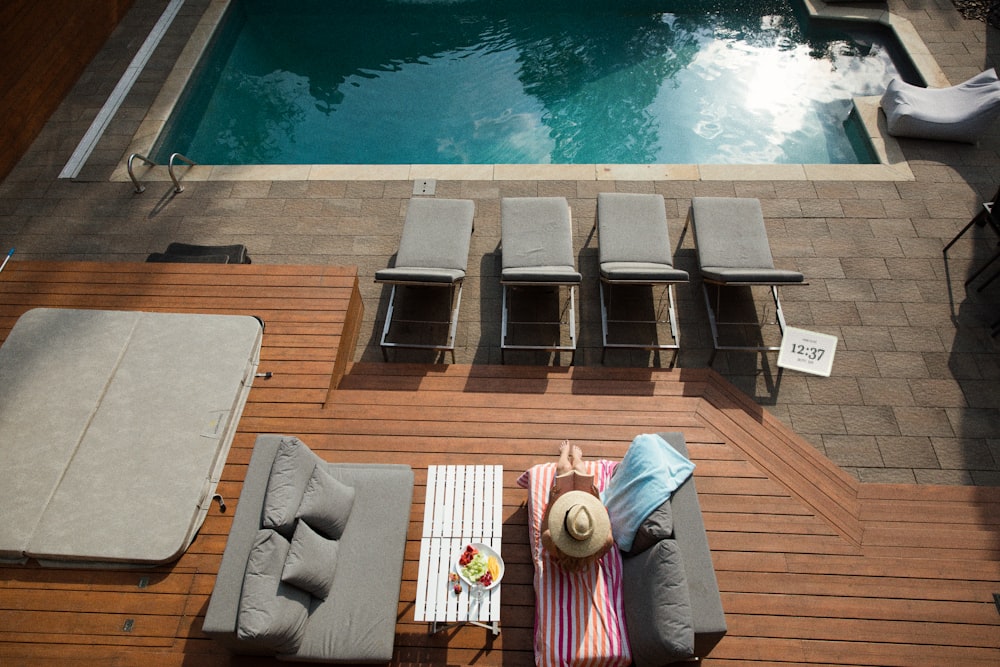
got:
**12:37**
